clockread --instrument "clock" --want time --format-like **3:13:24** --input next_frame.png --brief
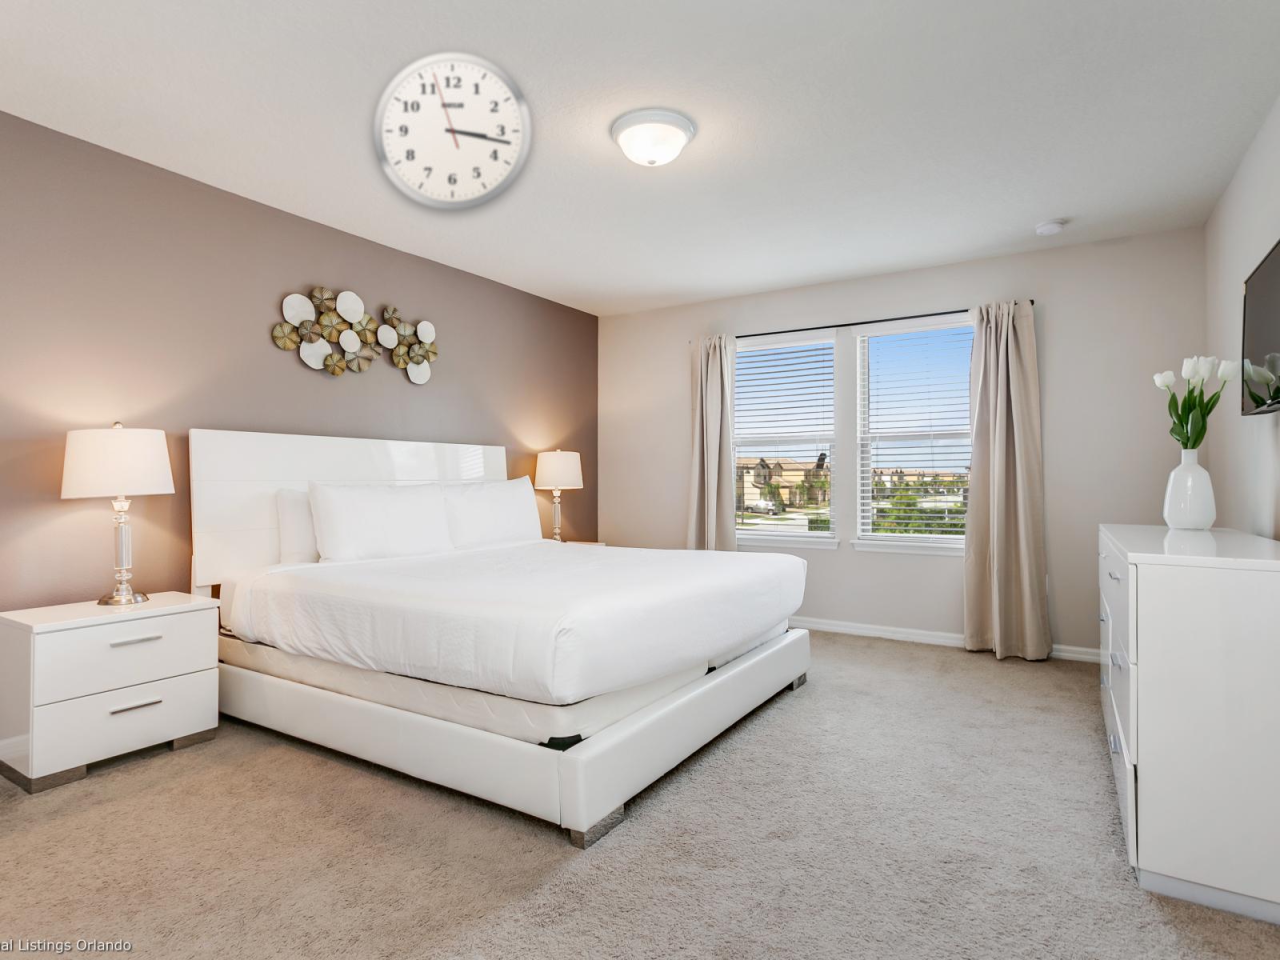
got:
**3:16:57**
